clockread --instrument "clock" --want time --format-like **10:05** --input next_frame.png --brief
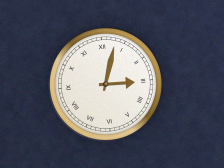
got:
**3:03**
